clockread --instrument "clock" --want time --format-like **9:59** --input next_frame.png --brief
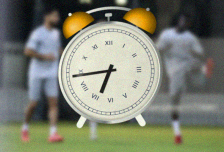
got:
**6:44**
